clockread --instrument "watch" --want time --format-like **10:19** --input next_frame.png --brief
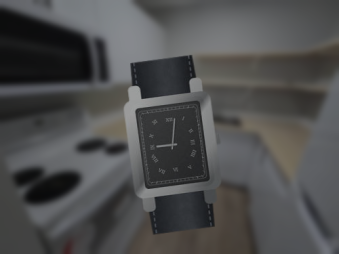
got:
**9:02**
